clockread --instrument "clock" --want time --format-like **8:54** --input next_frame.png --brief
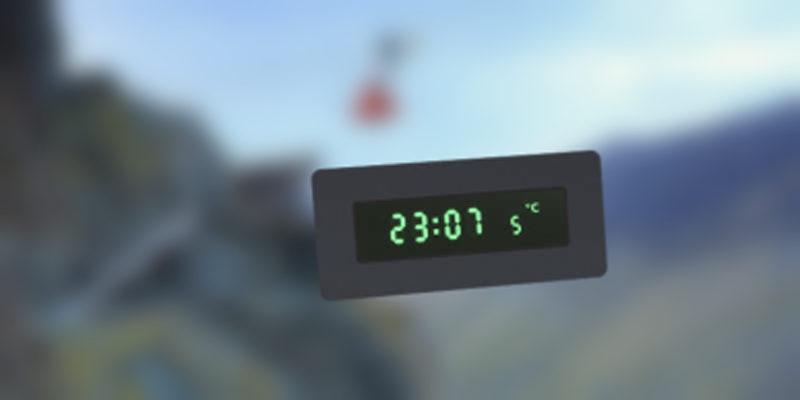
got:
**23:07**
